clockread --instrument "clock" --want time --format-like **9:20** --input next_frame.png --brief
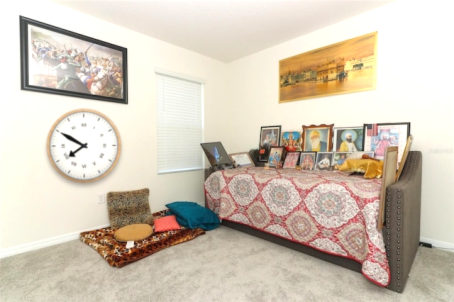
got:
**7:50**
